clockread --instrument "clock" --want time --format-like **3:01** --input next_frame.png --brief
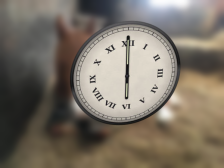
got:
**6:00**
